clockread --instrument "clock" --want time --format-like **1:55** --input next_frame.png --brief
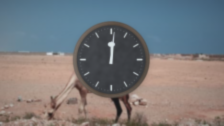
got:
**12:01**
